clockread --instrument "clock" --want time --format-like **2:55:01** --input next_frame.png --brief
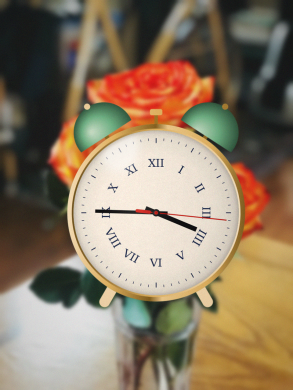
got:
**3:45:16**
